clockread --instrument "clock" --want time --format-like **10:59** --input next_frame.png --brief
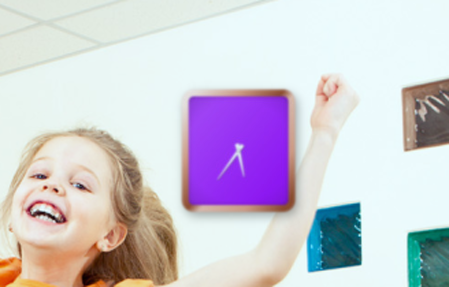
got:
**5:36**
